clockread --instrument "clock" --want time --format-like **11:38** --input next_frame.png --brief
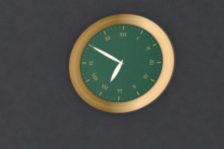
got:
**6:50**
